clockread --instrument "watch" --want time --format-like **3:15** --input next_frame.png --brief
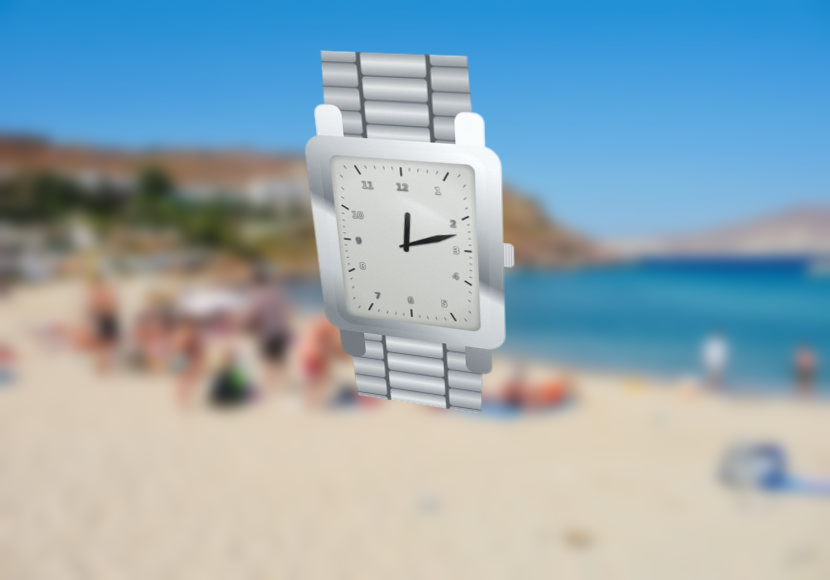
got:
**12:12**
